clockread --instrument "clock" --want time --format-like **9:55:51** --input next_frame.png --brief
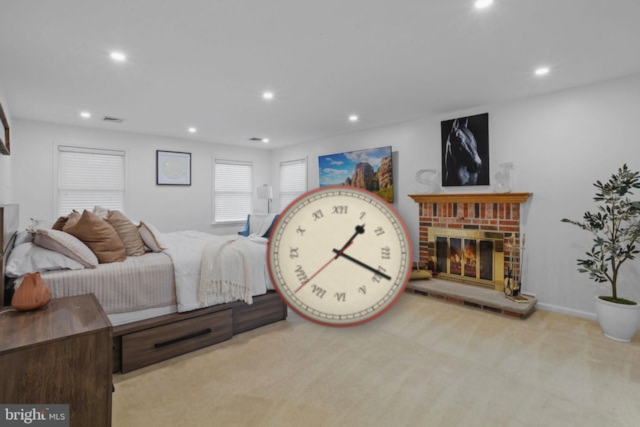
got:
**1:19:38**
